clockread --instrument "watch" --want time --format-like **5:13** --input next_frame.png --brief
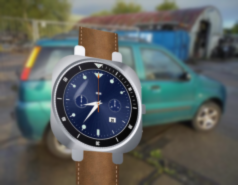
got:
**8:36**
